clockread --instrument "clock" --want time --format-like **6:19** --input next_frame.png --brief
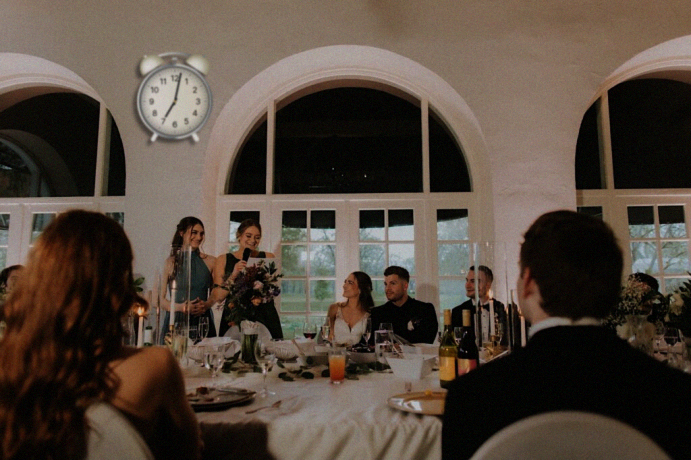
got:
**7:02**
